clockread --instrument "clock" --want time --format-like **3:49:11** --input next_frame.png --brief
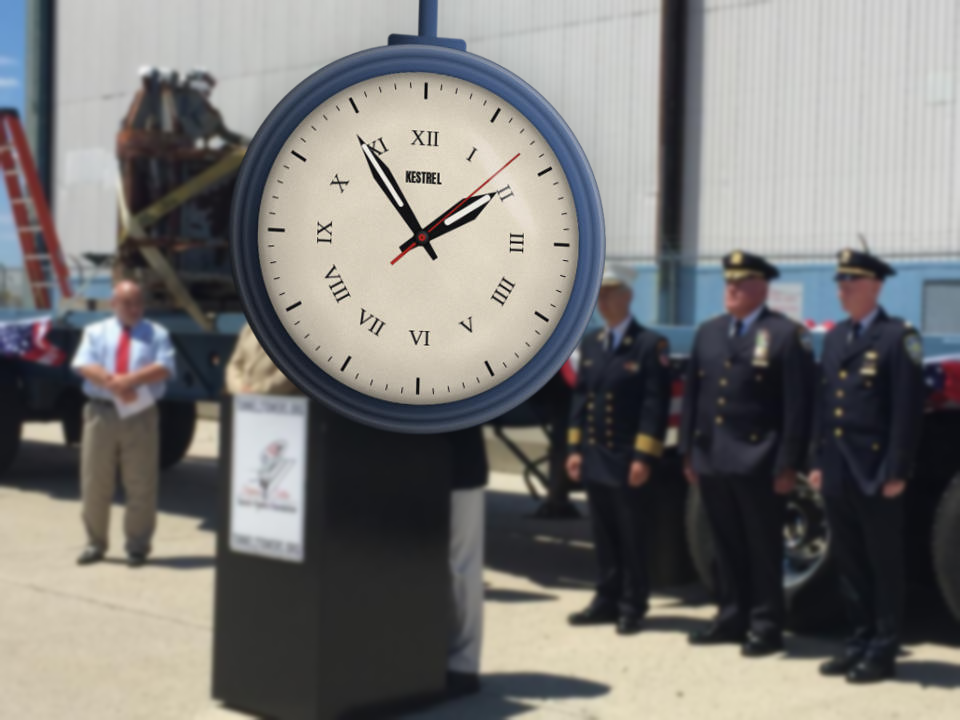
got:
**1:54:08**
